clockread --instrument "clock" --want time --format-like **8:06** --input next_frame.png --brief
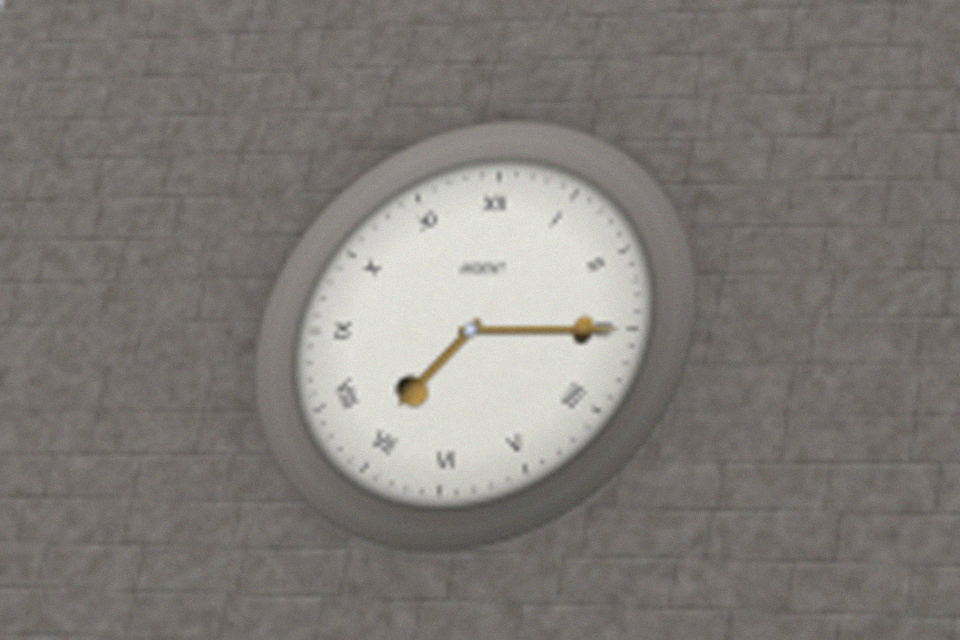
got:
**7:15**
